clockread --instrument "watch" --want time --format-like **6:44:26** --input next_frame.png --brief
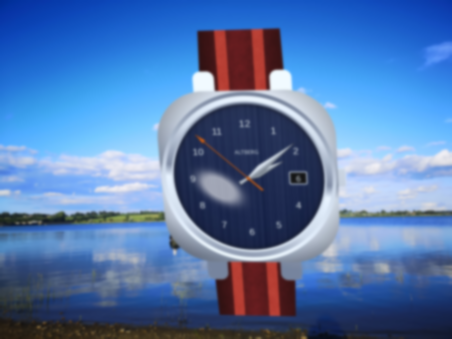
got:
**2:08:52**
